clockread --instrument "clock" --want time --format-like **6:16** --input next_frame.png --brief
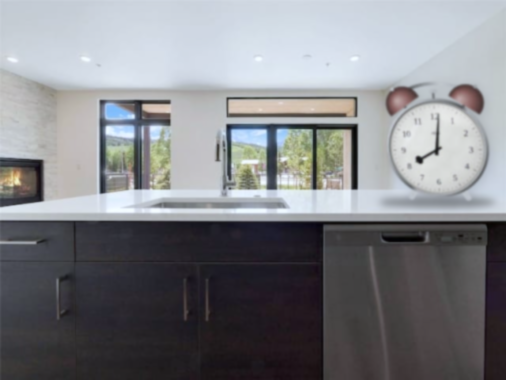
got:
**8:01**
